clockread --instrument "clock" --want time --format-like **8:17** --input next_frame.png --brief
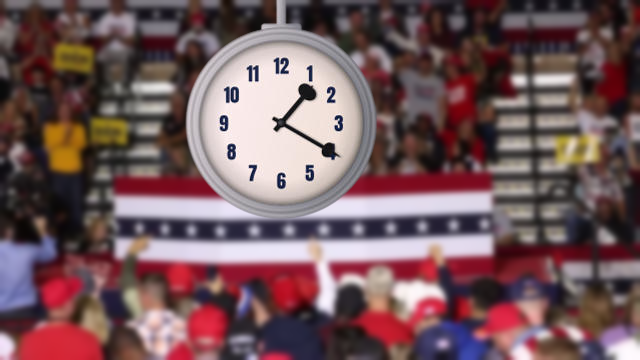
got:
**1:20**
